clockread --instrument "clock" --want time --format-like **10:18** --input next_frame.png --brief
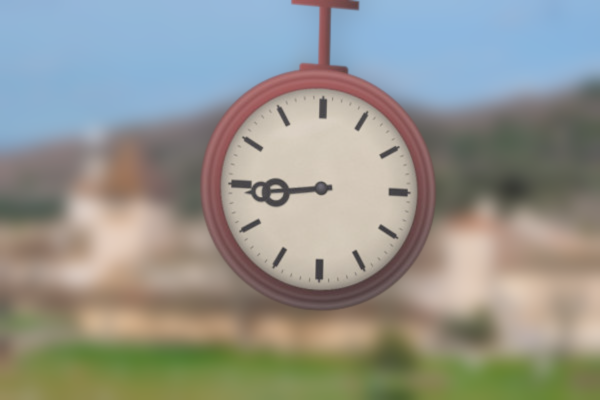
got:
**8:44**
